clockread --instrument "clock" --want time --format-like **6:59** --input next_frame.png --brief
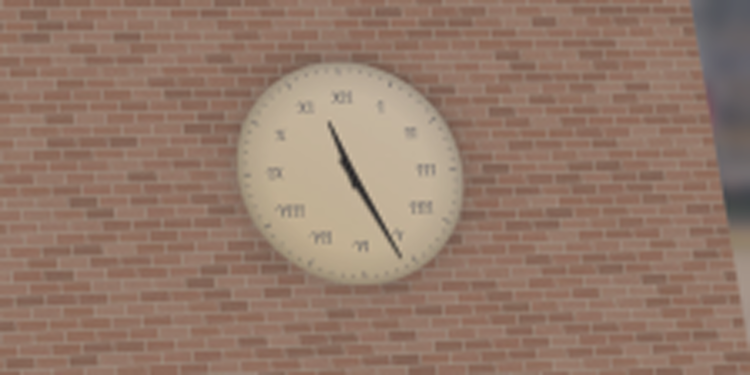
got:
**11:26**
